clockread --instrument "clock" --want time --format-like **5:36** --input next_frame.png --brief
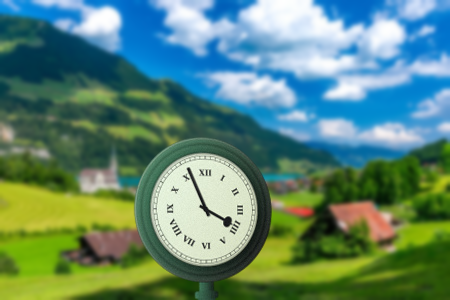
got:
**3:56**
